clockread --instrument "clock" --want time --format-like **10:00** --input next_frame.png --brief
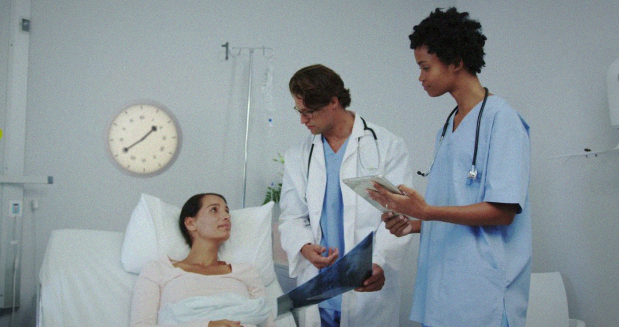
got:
**1:40**
